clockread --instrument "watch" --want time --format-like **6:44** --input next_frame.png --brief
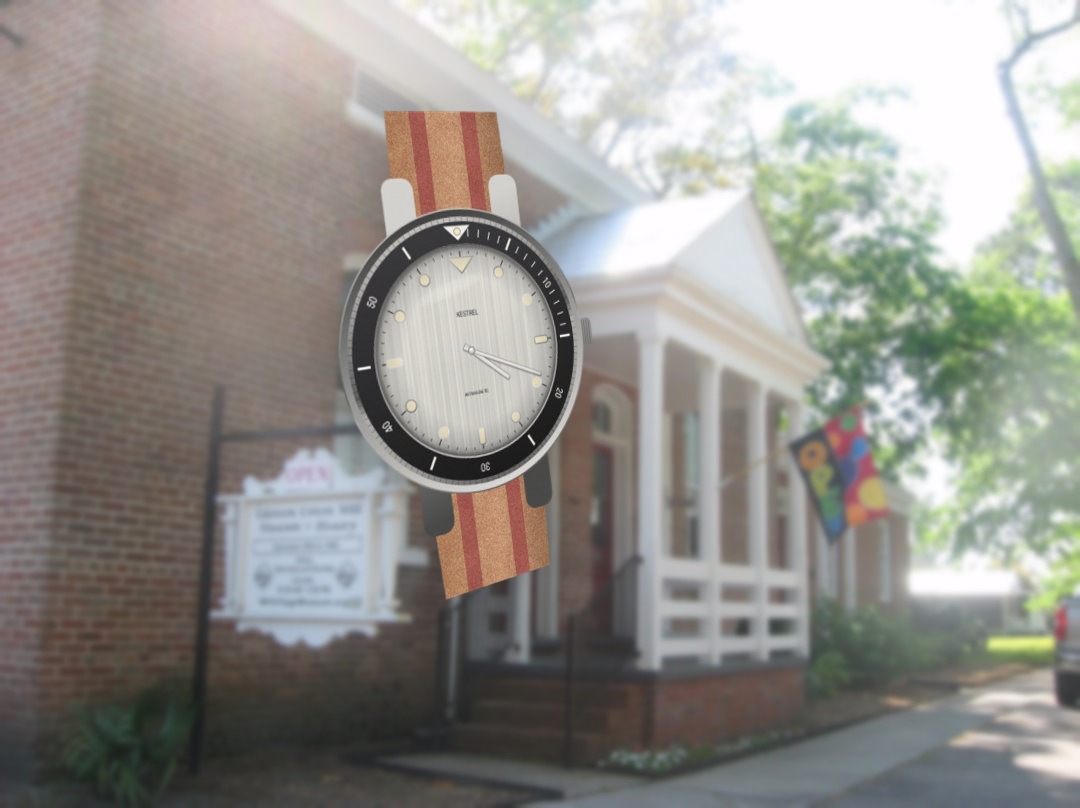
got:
**4:19**
